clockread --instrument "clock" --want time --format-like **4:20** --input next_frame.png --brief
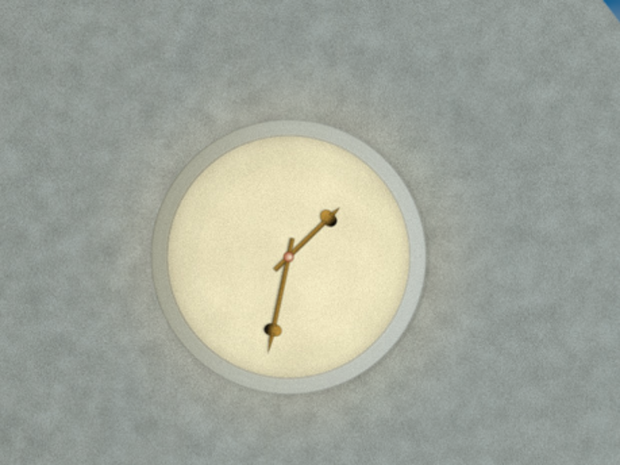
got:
**1:32**
